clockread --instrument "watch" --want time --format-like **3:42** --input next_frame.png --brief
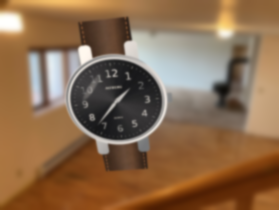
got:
**1:37**
